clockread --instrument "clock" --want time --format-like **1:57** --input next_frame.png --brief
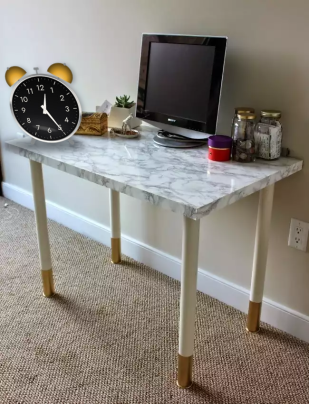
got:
**12:25**
